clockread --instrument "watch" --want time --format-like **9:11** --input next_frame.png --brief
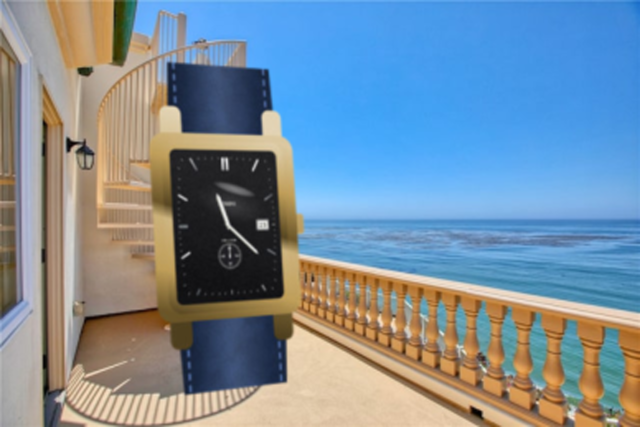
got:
**11:22**
